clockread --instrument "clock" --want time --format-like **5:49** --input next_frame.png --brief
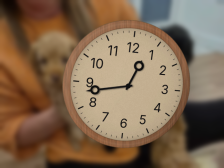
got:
**12:43**
